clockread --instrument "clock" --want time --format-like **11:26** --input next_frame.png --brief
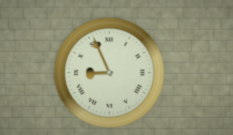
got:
**8:56**
